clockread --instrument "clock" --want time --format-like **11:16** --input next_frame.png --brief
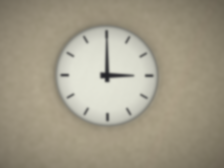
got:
**3:00**
